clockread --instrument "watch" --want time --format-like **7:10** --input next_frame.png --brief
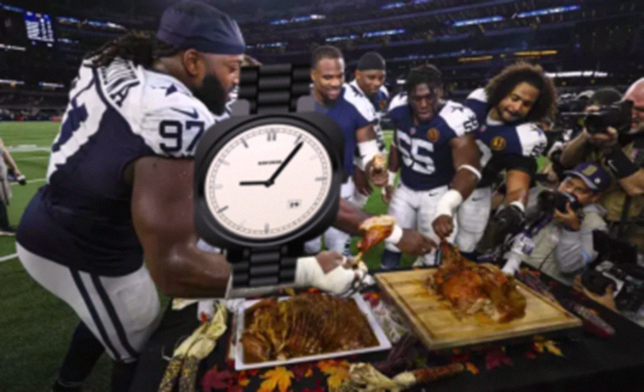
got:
**9:06**
